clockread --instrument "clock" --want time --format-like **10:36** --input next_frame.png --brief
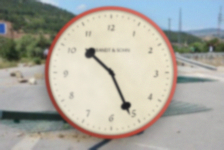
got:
**10:26**
